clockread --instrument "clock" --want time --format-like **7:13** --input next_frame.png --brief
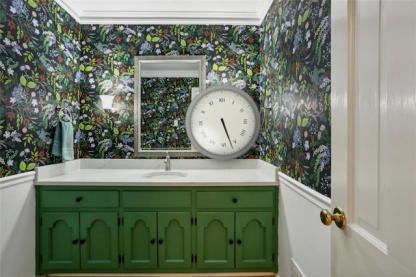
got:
**5:27**
